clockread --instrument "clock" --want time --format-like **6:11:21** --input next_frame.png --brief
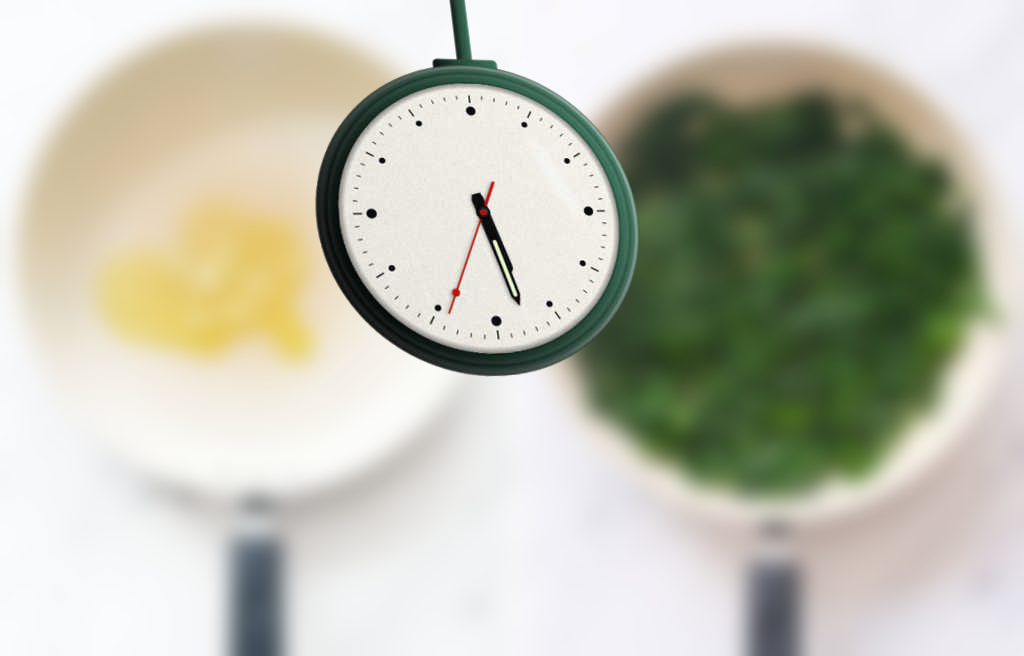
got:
**5:27:34**
